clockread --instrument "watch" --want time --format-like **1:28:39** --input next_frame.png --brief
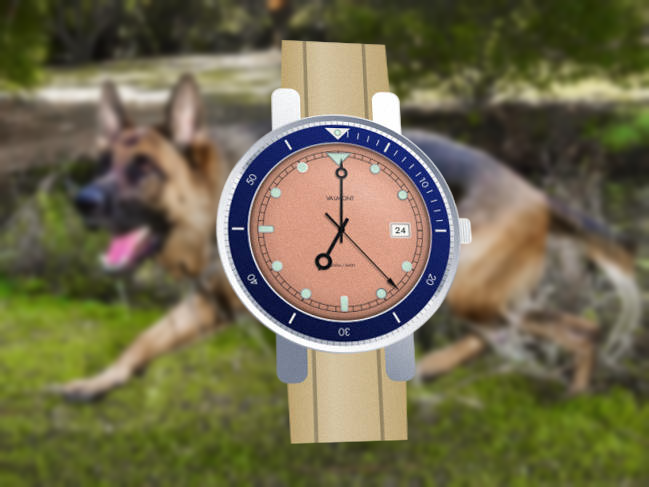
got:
**7:00:23**
